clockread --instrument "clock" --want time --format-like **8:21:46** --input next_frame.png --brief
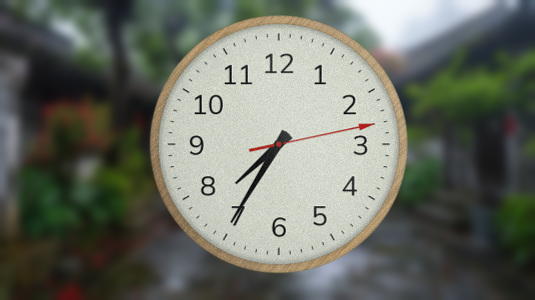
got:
**7:35:13**
